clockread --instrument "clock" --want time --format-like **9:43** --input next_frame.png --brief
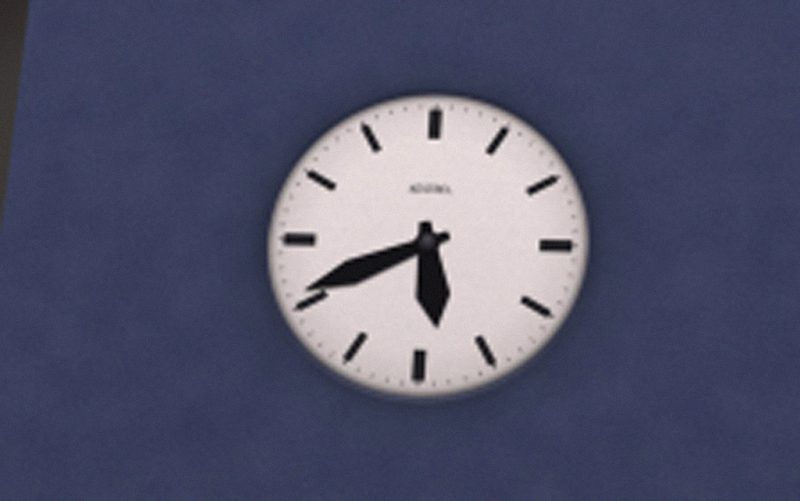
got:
**5:41**
